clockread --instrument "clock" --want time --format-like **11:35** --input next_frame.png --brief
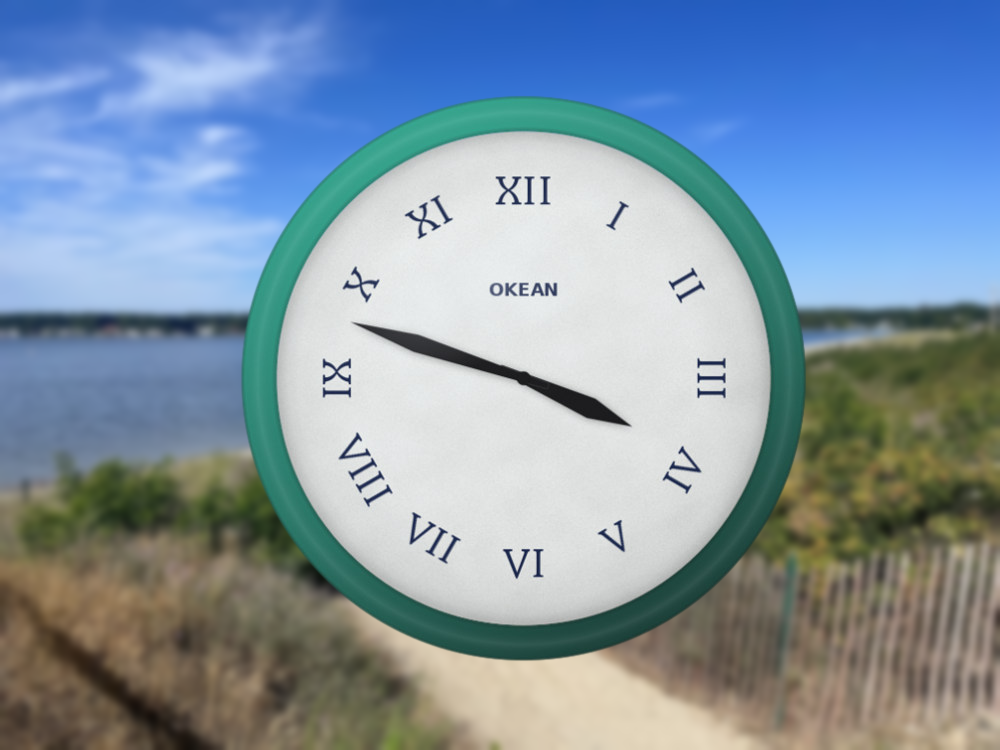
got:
**3:48**
